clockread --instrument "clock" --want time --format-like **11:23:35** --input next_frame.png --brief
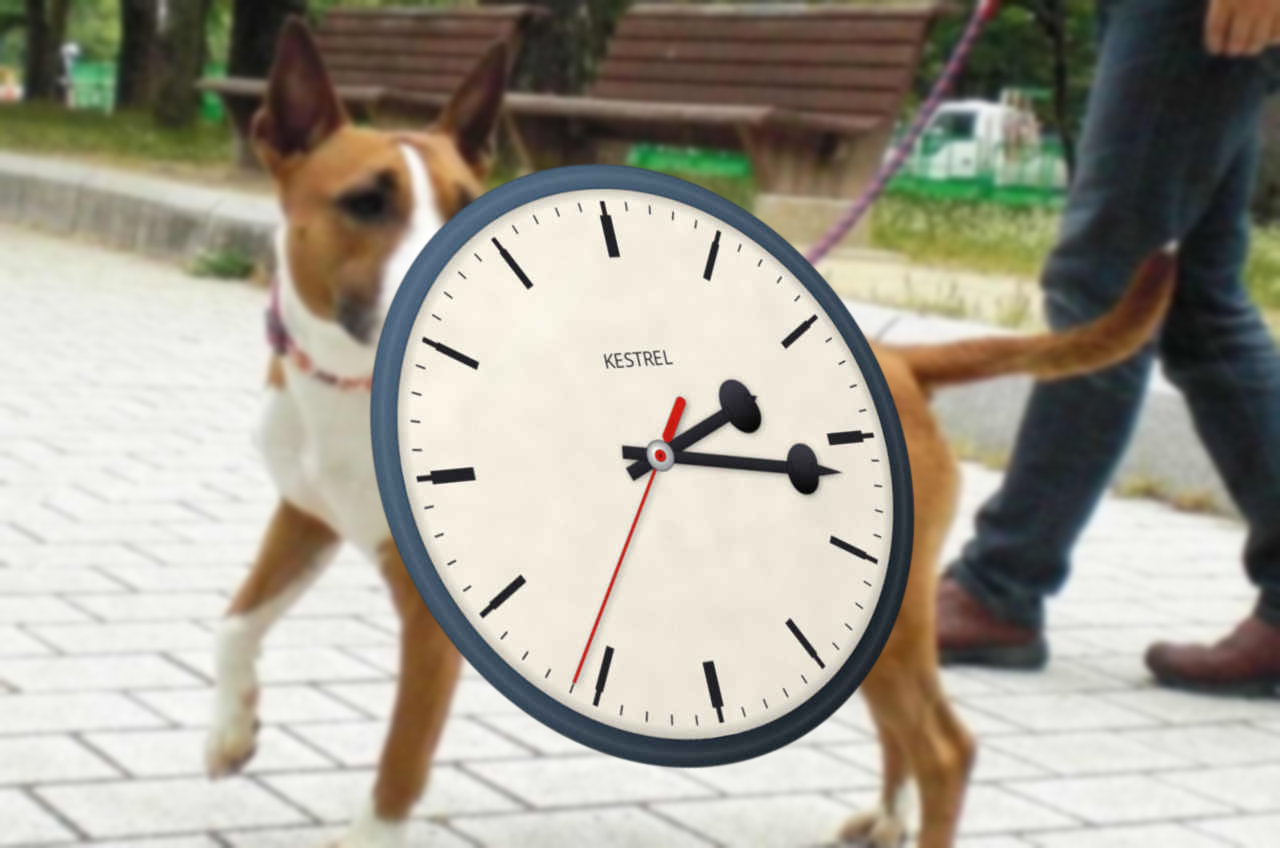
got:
**2:16:36**
